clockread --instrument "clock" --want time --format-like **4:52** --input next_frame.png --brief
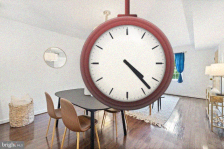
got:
**4:23**
